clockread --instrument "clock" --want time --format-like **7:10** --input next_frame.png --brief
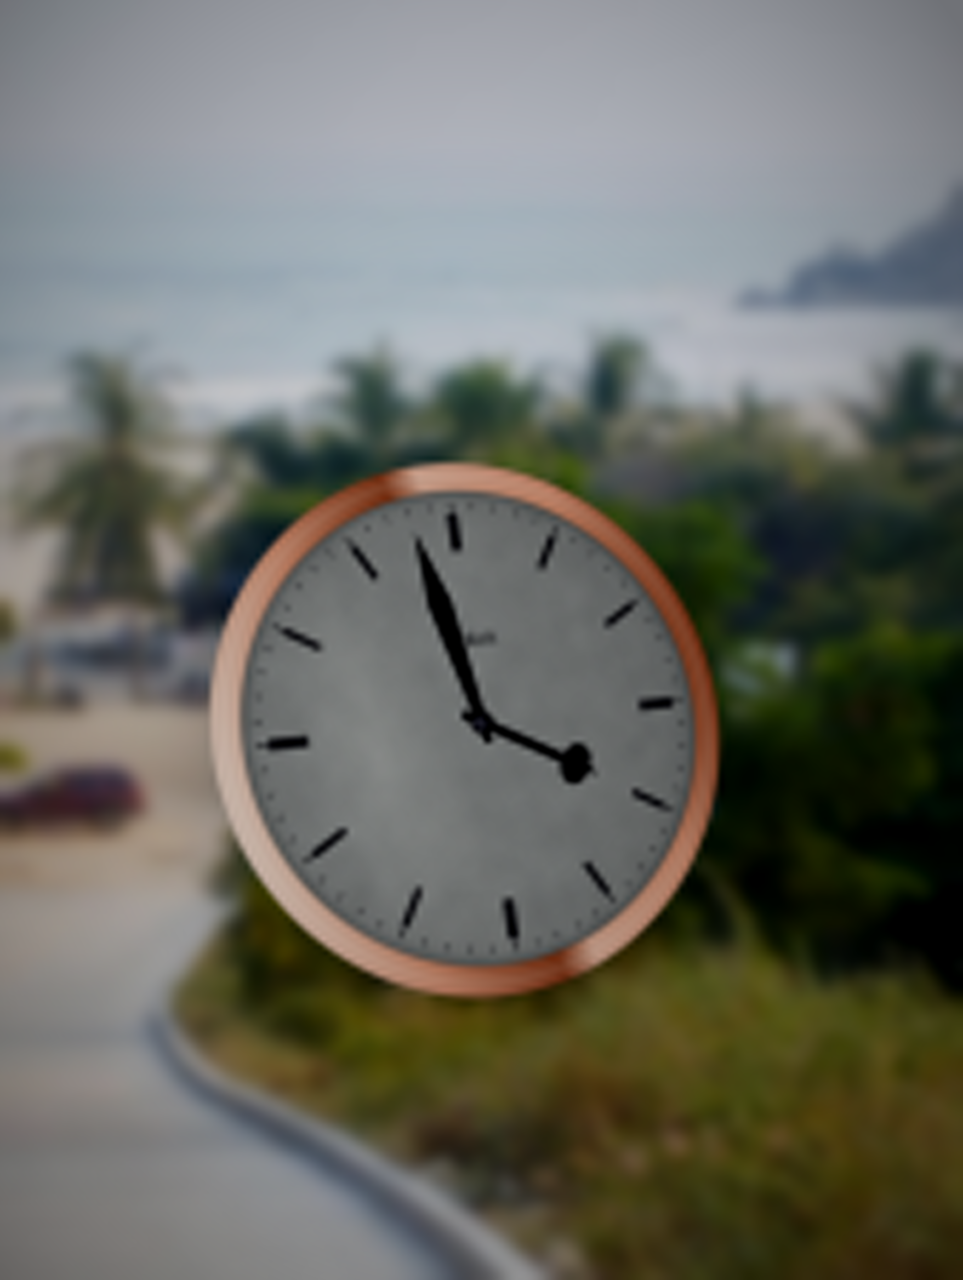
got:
**3:58**
